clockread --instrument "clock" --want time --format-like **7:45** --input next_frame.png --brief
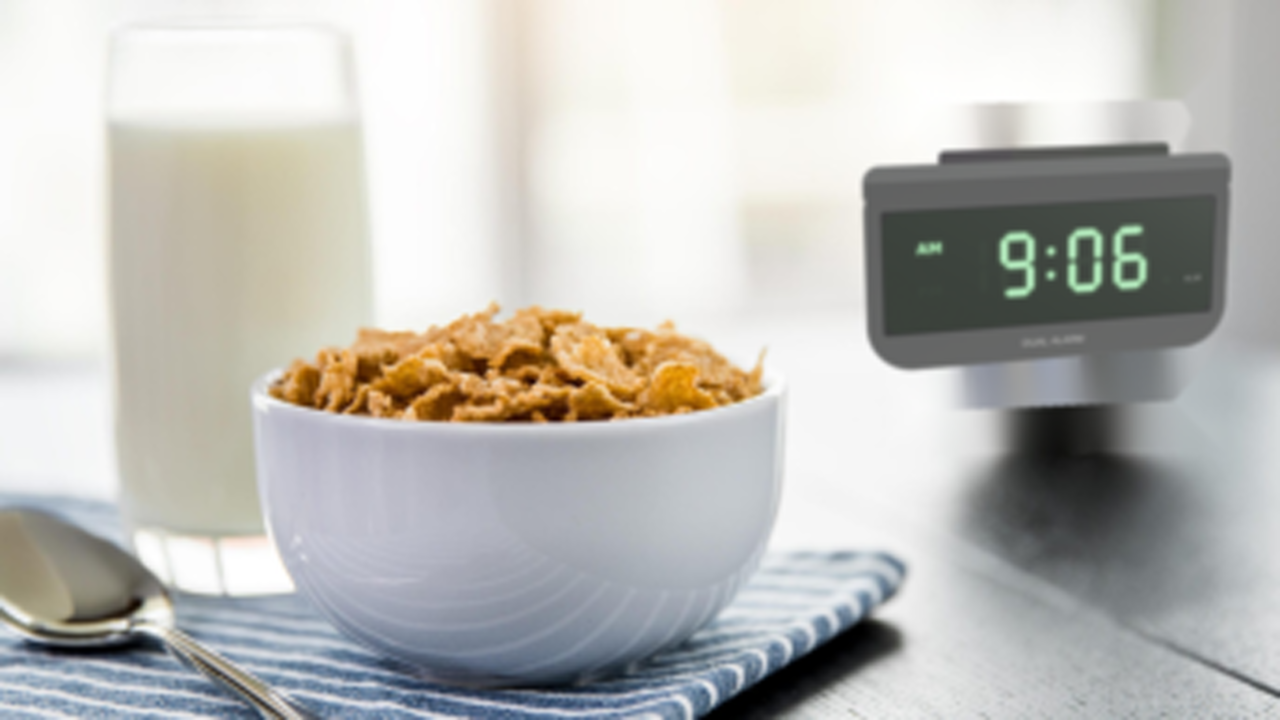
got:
**9:06**
